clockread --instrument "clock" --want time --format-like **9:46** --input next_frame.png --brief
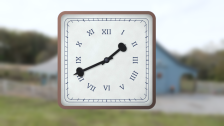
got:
**1:41**
